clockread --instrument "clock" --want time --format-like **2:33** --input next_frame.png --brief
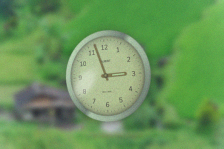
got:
**2:57**
